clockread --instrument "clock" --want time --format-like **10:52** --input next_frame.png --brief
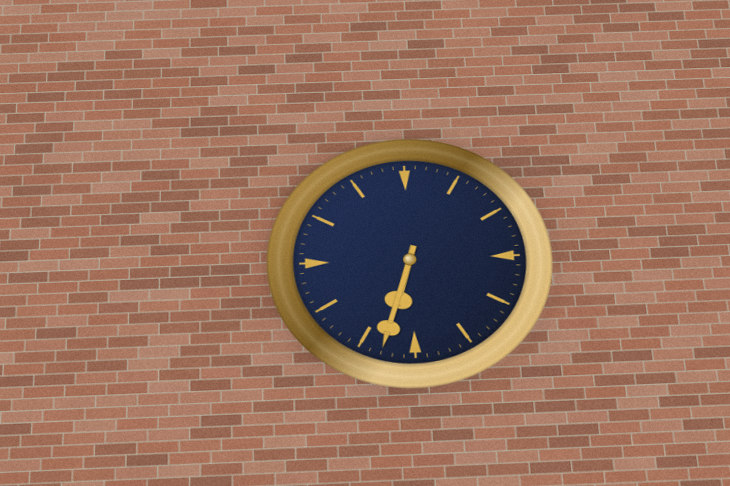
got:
**6:33**
